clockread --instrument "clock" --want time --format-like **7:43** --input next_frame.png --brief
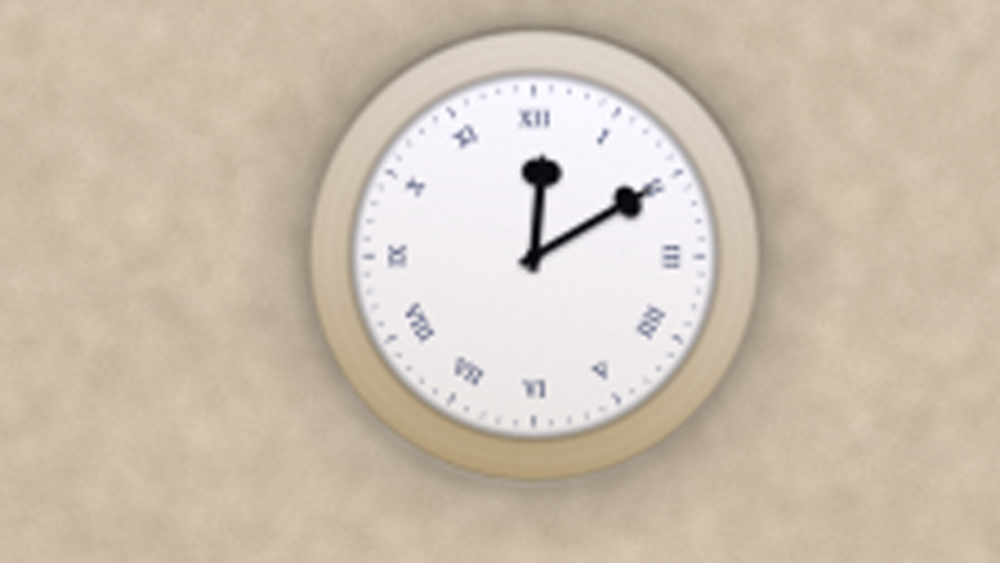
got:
**12:10**
